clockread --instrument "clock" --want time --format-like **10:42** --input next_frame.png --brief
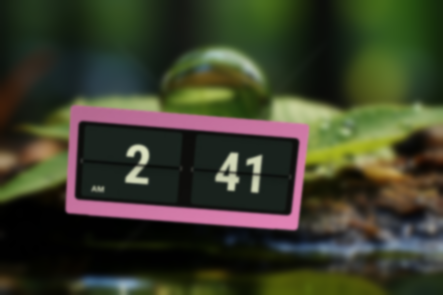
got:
**2:41**
